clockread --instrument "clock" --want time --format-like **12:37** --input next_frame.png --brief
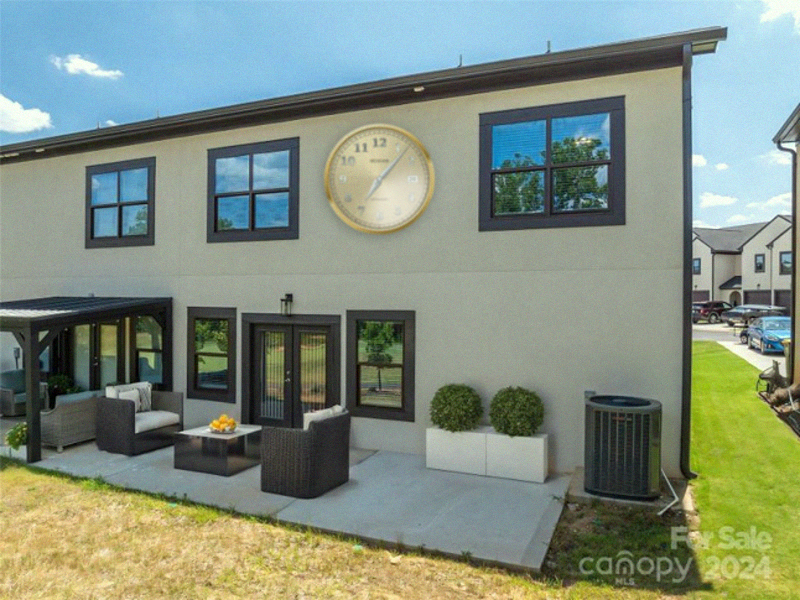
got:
**7:07**
